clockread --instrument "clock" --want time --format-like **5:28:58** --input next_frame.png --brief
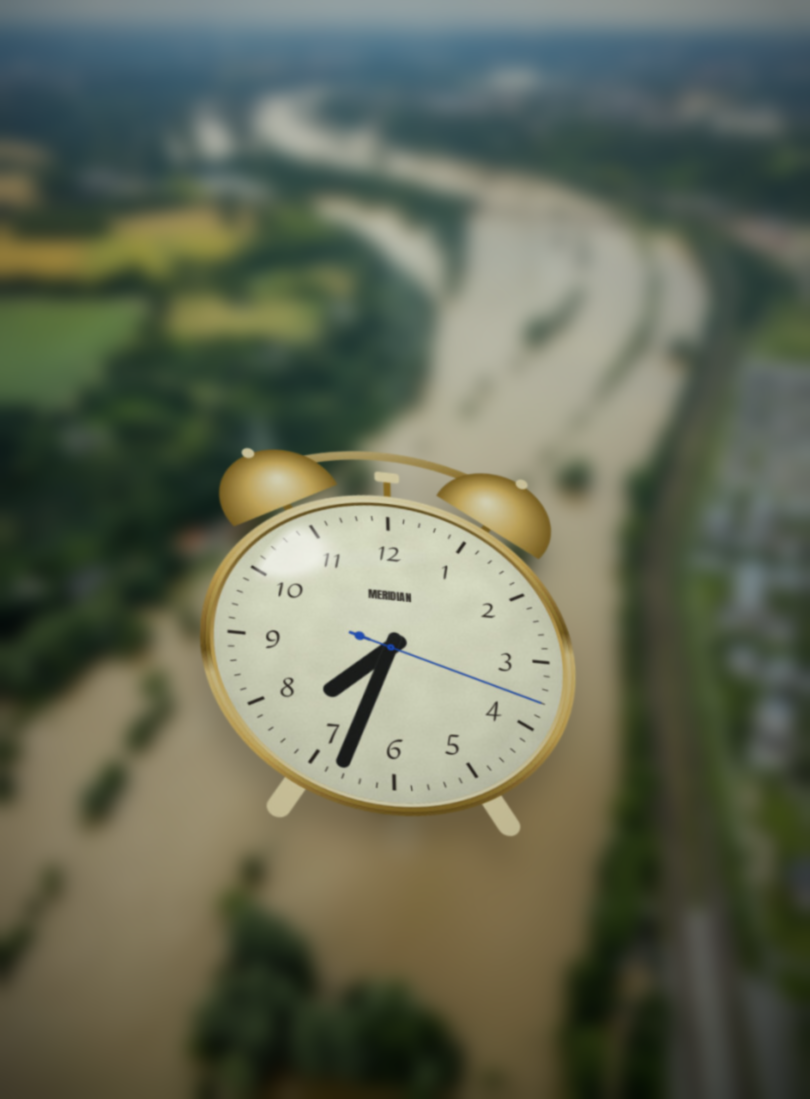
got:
**7:33:18**
